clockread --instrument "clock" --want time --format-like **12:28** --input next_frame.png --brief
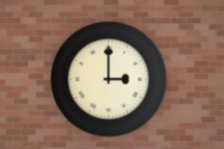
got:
**3:00**
